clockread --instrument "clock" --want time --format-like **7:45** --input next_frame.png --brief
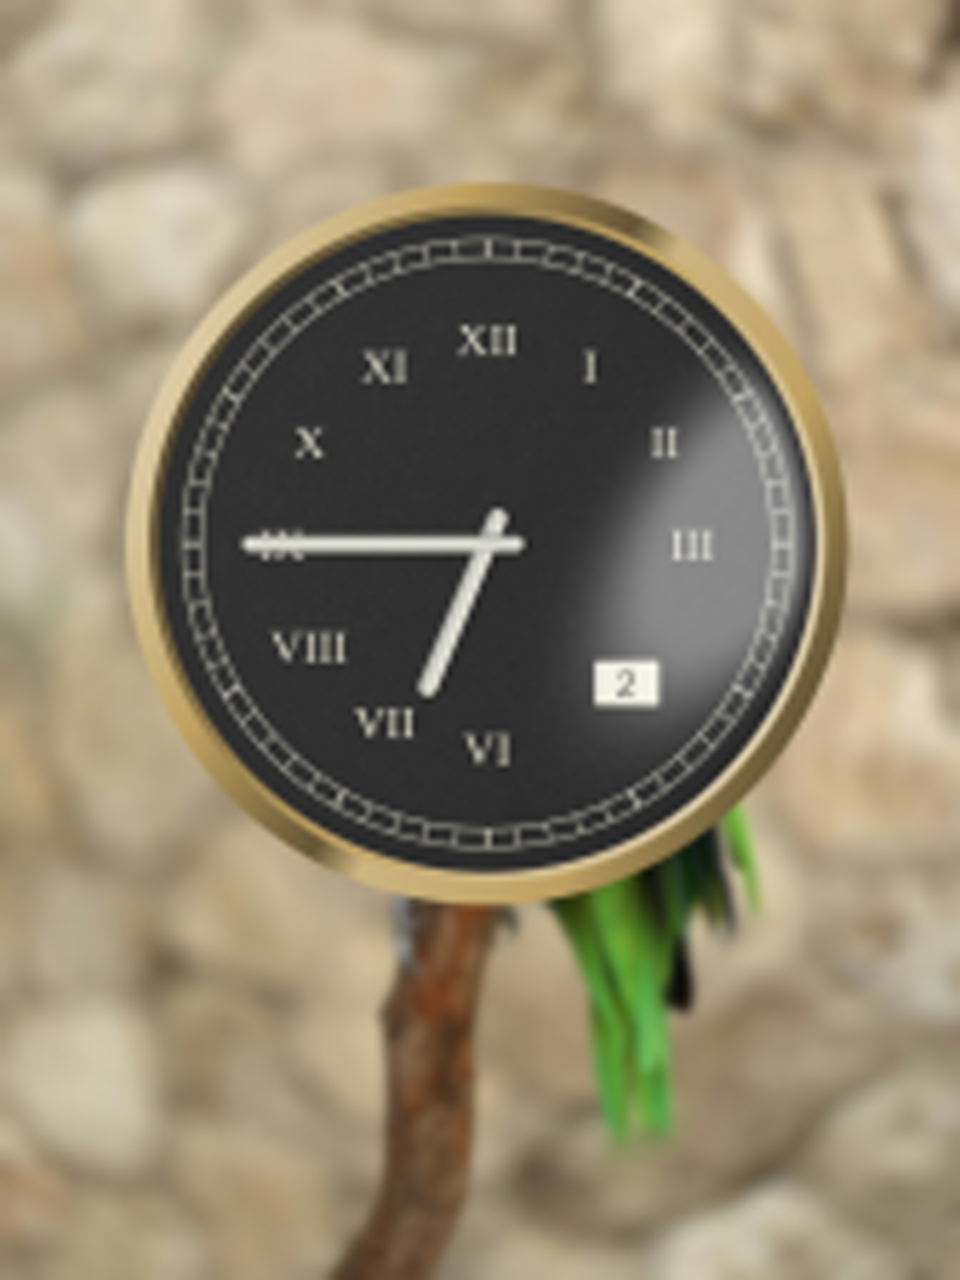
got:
**6:45**
